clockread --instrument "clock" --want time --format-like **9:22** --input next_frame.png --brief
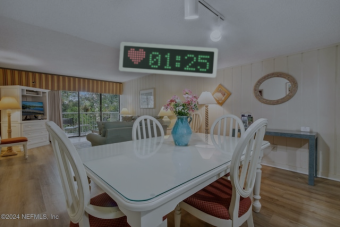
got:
**1:25**
